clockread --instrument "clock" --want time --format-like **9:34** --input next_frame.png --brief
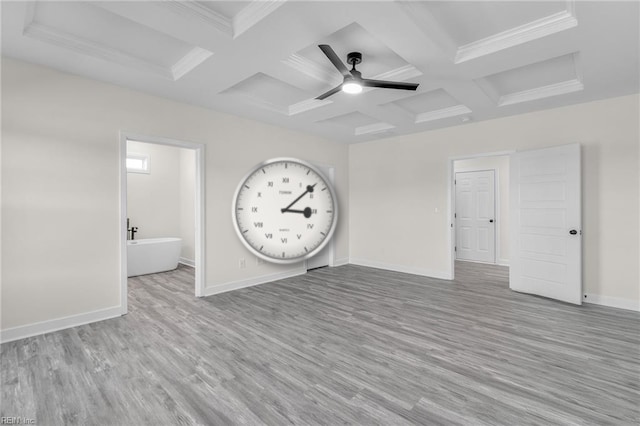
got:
**3:08**
